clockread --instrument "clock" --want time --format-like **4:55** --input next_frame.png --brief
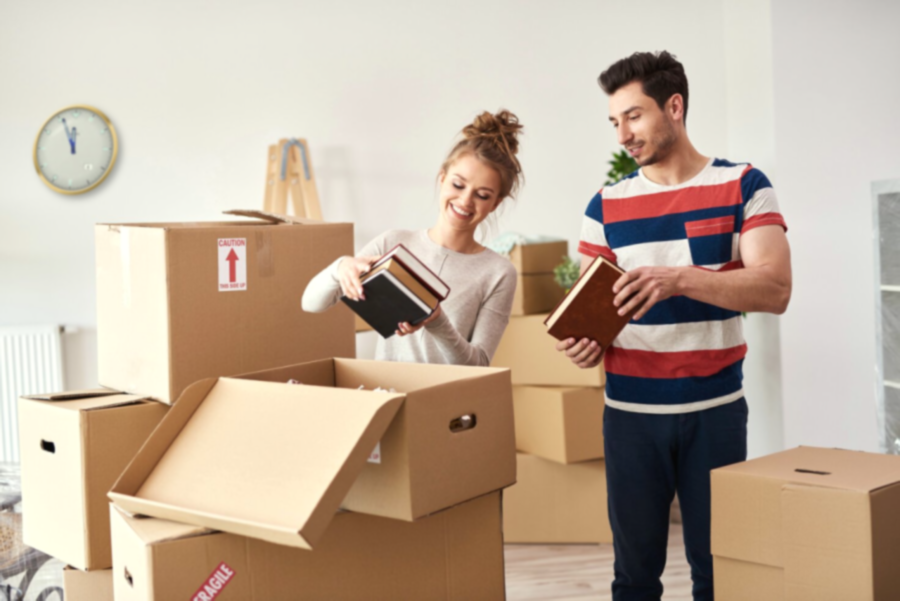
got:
**11:56**
